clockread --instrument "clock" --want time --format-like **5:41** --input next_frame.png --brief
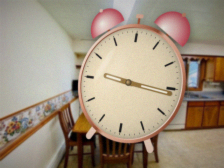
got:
**9:16**
